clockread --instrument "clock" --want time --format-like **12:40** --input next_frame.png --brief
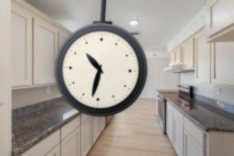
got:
**10:32**
